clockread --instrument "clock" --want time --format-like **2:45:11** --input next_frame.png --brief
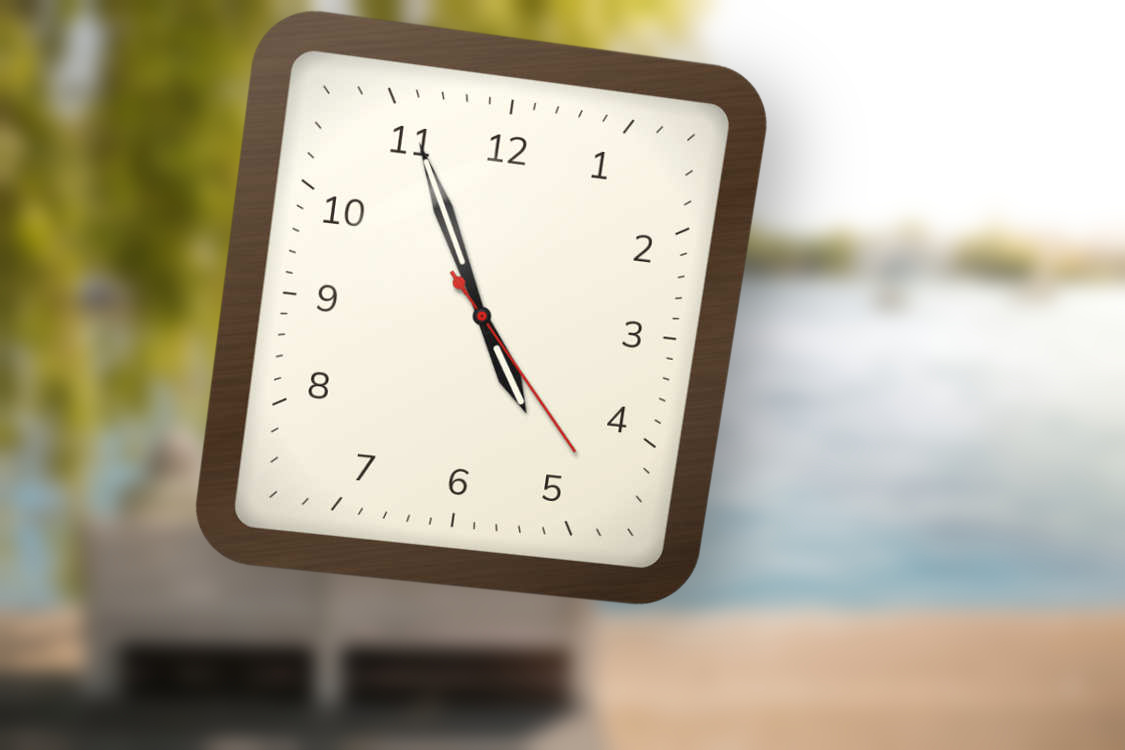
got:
**4:55:23**
